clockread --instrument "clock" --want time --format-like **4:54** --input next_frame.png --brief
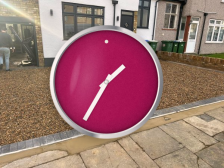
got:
**1:35**
